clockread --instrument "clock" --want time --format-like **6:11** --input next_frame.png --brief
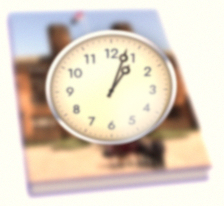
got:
**1:03**
